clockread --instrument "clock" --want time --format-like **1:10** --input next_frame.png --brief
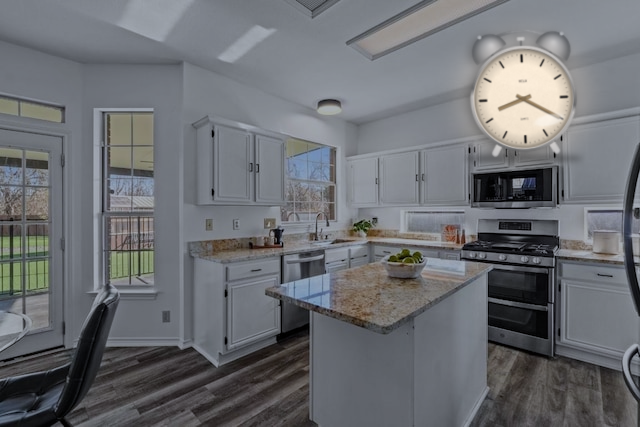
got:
**8:20**
